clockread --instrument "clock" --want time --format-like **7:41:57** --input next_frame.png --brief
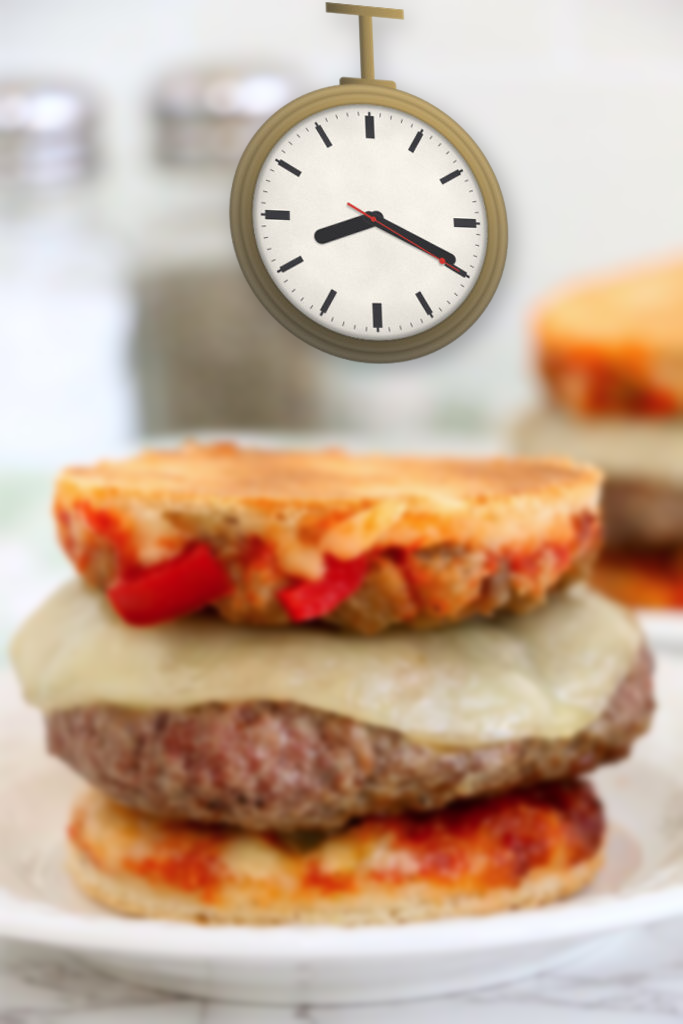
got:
**8:19:20**
